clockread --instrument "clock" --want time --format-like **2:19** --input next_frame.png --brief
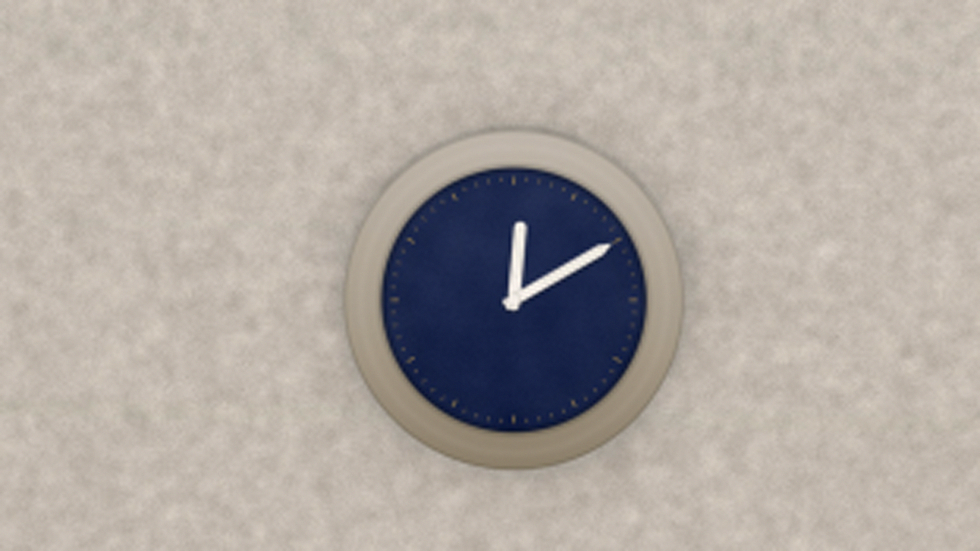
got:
**12:10**
